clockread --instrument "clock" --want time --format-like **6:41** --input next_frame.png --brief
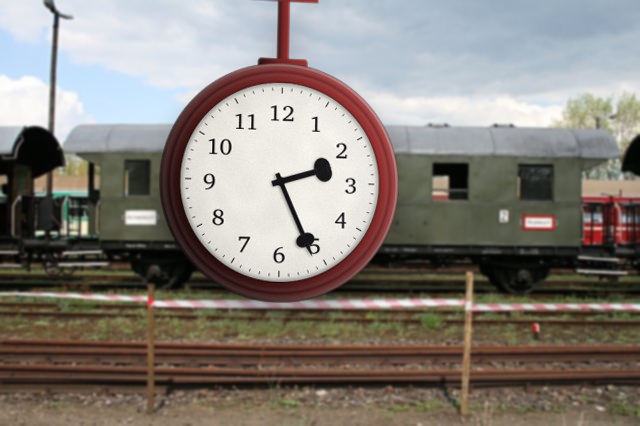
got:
**2:26**
